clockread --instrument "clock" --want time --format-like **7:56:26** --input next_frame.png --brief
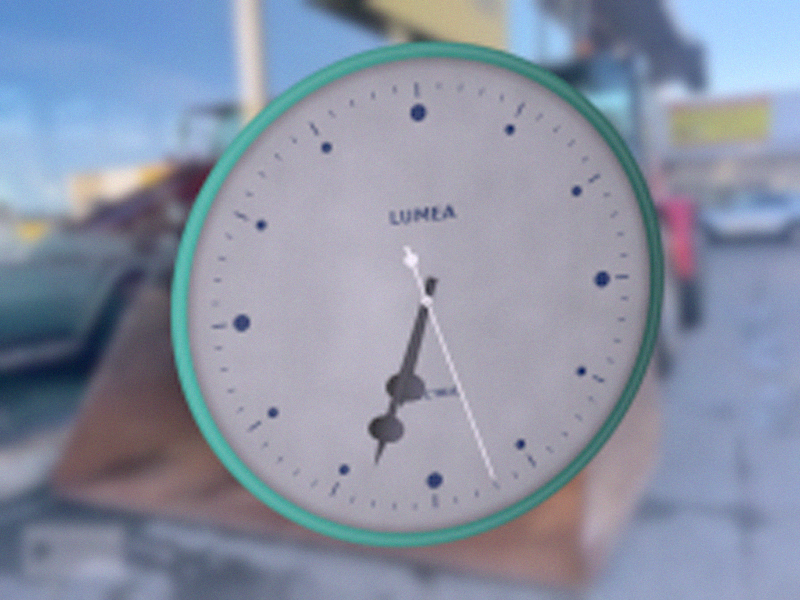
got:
**6:33:27**
